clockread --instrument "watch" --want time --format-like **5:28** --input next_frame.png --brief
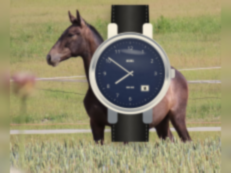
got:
**7:51**
